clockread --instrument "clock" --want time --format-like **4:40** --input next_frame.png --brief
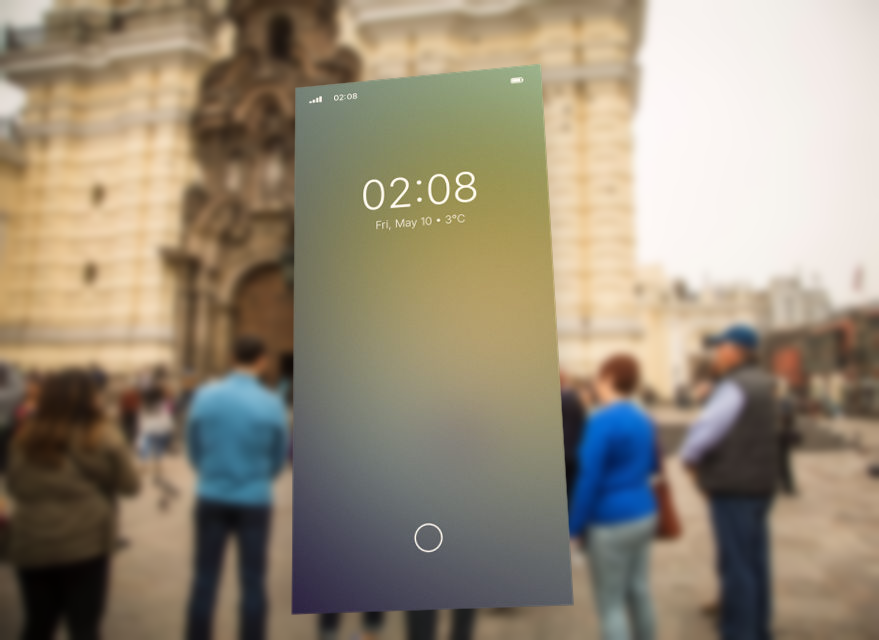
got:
**2:08**
